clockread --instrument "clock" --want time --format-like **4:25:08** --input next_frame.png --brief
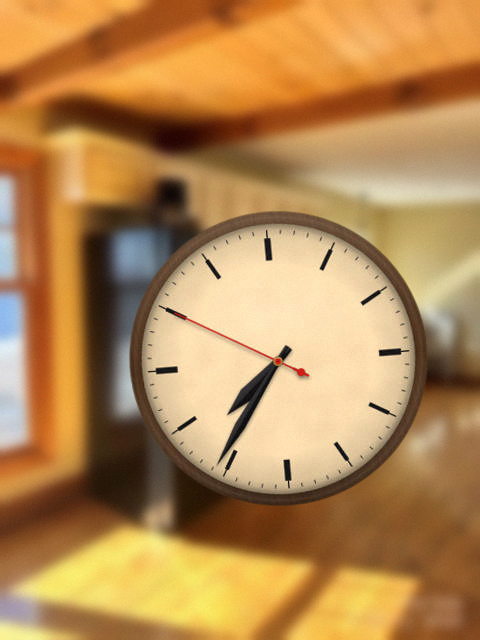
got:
**7:35:50**
